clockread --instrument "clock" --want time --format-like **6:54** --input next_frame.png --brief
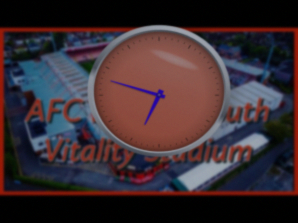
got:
**6:48**
